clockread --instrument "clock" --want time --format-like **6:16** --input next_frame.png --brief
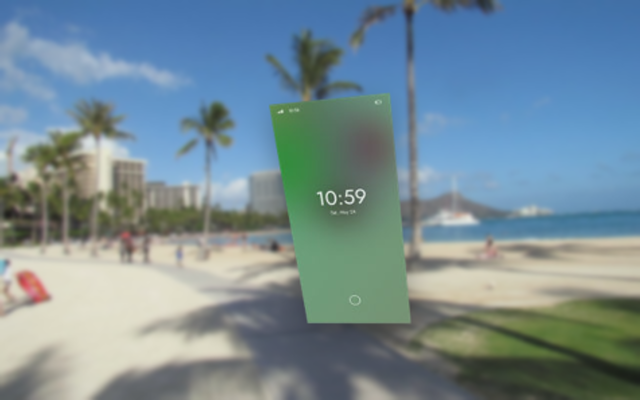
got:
**10:59**
